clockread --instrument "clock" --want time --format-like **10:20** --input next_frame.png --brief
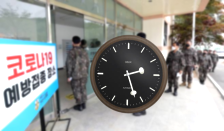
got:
**2:27**
